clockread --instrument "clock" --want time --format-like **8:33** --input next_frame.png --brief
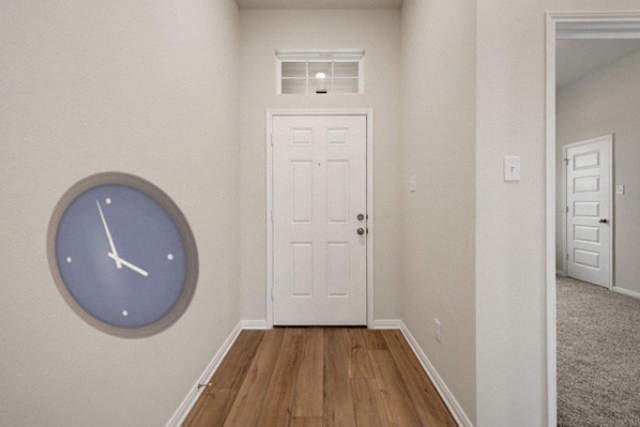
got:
**3:58**
